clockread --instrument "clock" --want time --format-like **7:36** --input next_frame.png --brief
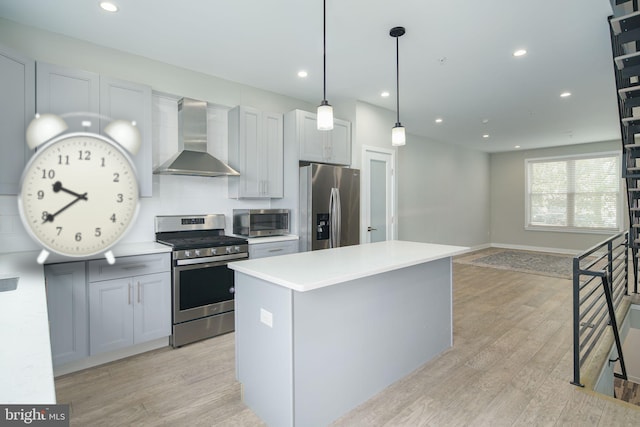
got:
**9:39**
